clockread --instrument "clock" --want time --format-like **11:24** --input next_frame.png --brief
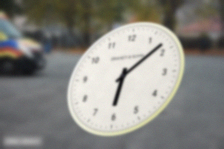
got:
**6:08**
